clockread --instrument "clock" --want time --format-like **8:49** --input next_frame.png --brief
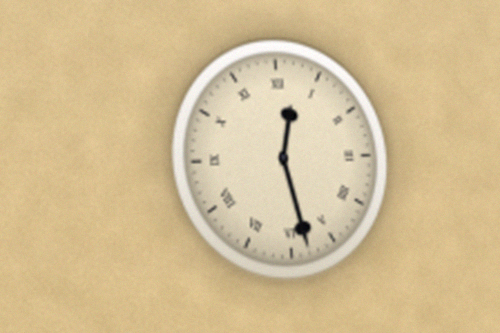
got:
**12:28**
